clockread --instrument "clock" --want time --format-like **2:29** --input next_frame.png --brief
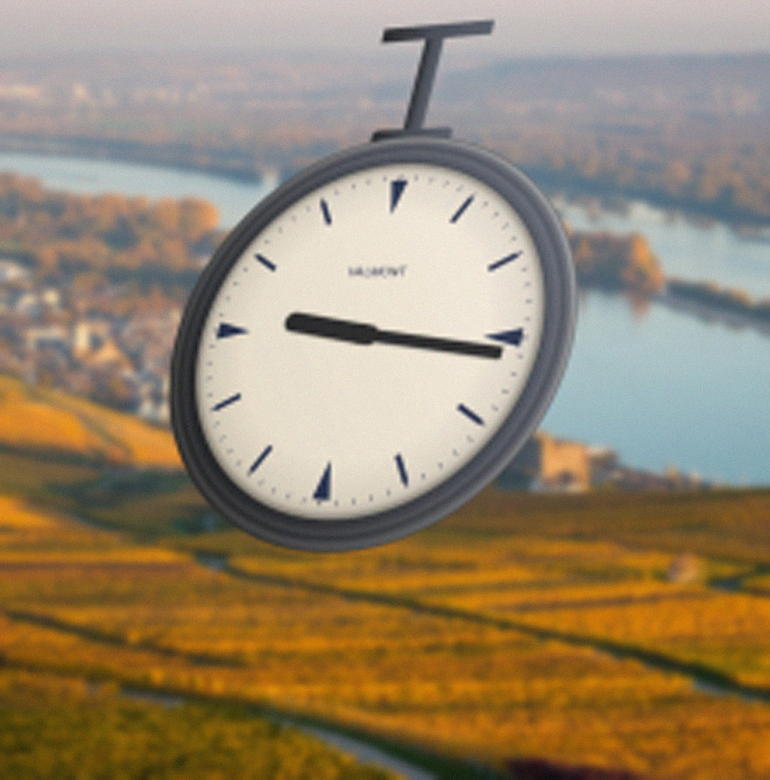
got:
**9:16**
